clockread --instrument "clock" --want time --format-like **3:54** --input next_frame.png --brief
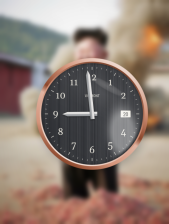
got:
**8:59**
